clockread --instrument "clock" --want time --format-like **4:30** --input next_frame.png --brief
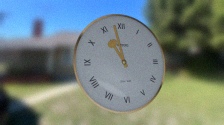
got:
**10:58**
